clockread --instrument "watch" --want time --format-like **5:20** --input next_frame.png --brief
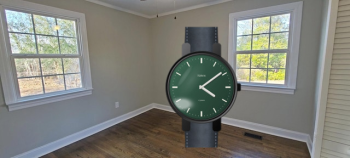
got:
**4:09**
